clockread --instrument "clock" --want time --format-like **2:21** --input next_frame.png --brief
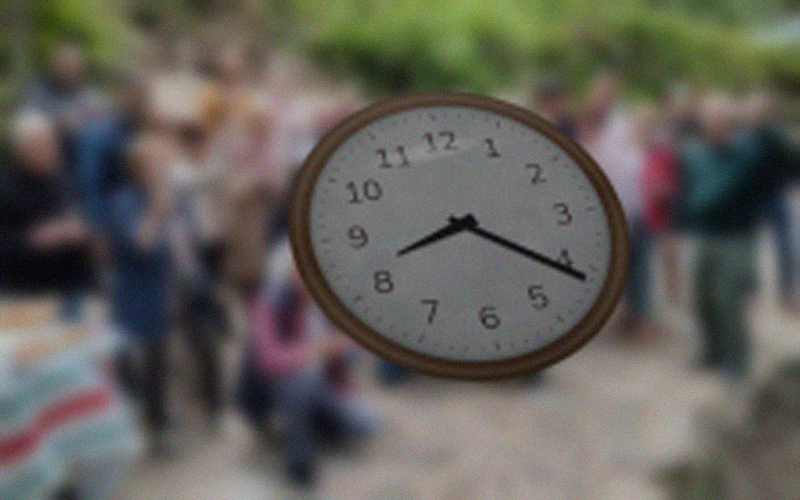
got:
**8:21**
